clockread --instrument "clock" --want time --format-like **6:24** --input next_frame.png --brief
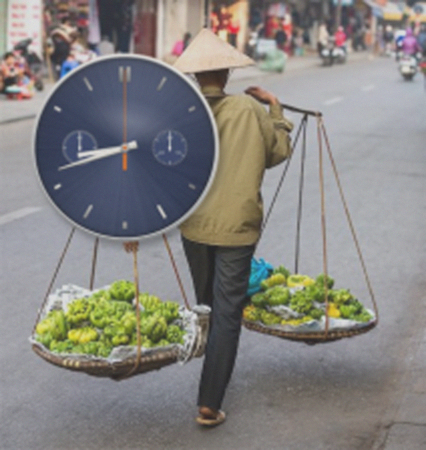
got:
**8:42**
